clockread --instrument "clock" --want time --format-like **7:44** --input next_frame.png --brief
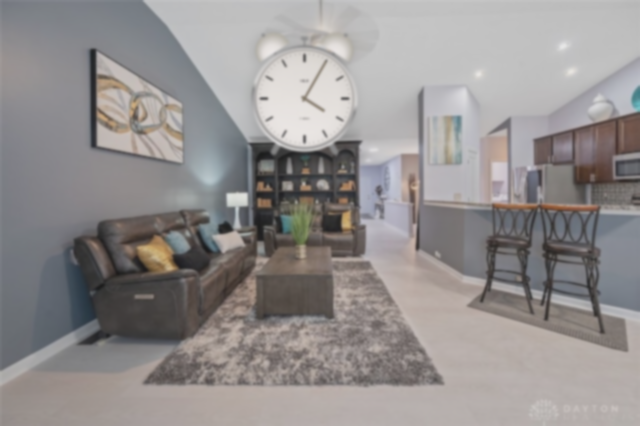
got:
**4:05**
